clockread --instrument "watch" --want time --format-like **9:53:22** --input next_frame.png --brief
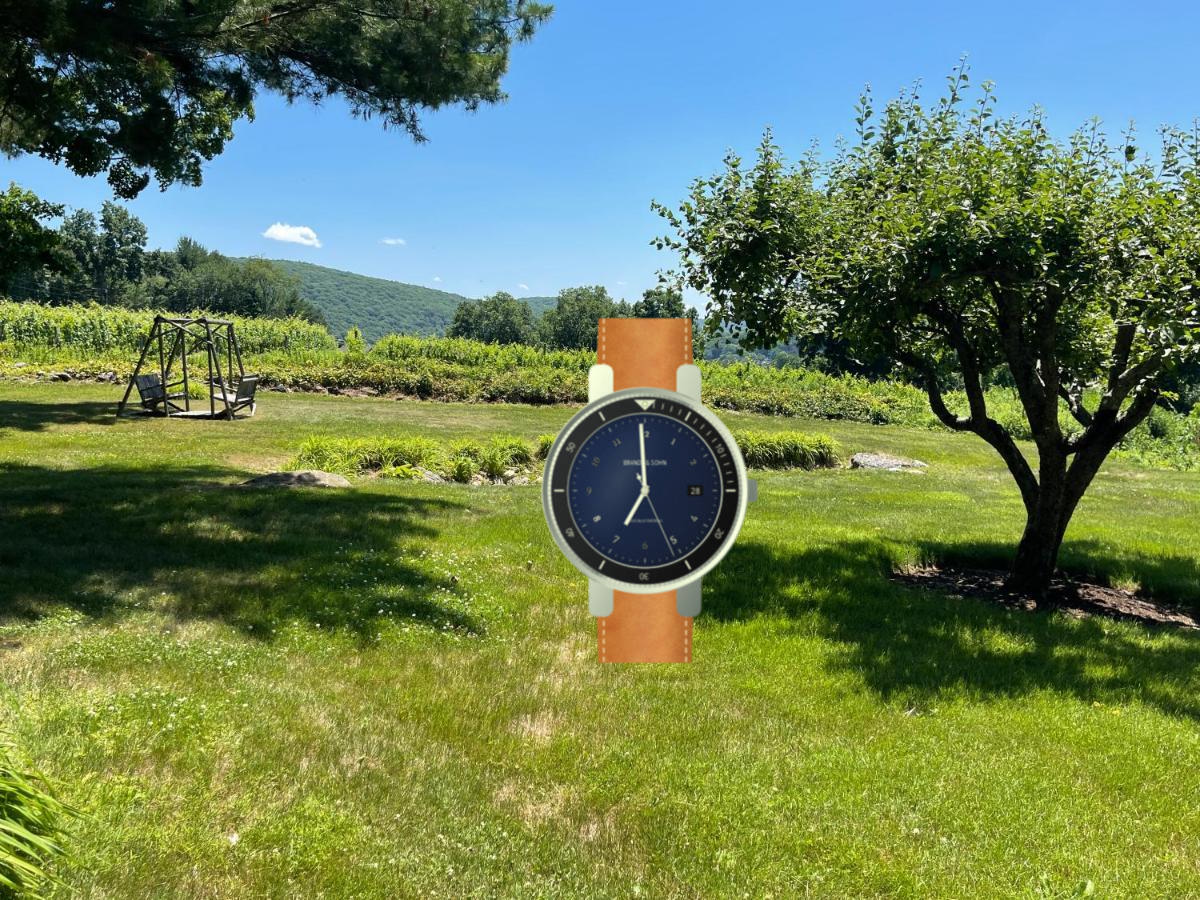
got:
**6:59:26**
